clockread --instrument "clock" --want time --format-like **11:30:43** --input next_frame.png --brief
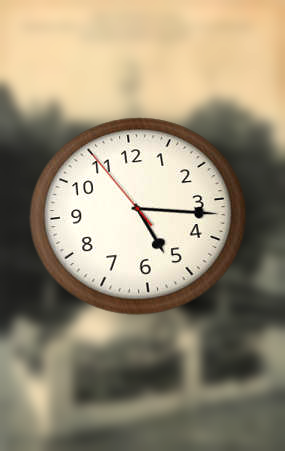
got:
**5:16:55**
